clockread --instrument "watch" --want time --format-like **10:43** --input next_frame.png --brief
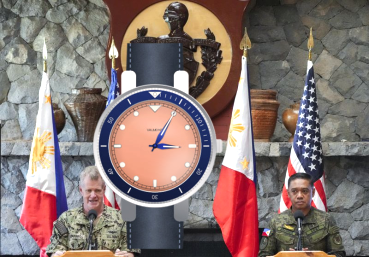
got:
**3:05**
